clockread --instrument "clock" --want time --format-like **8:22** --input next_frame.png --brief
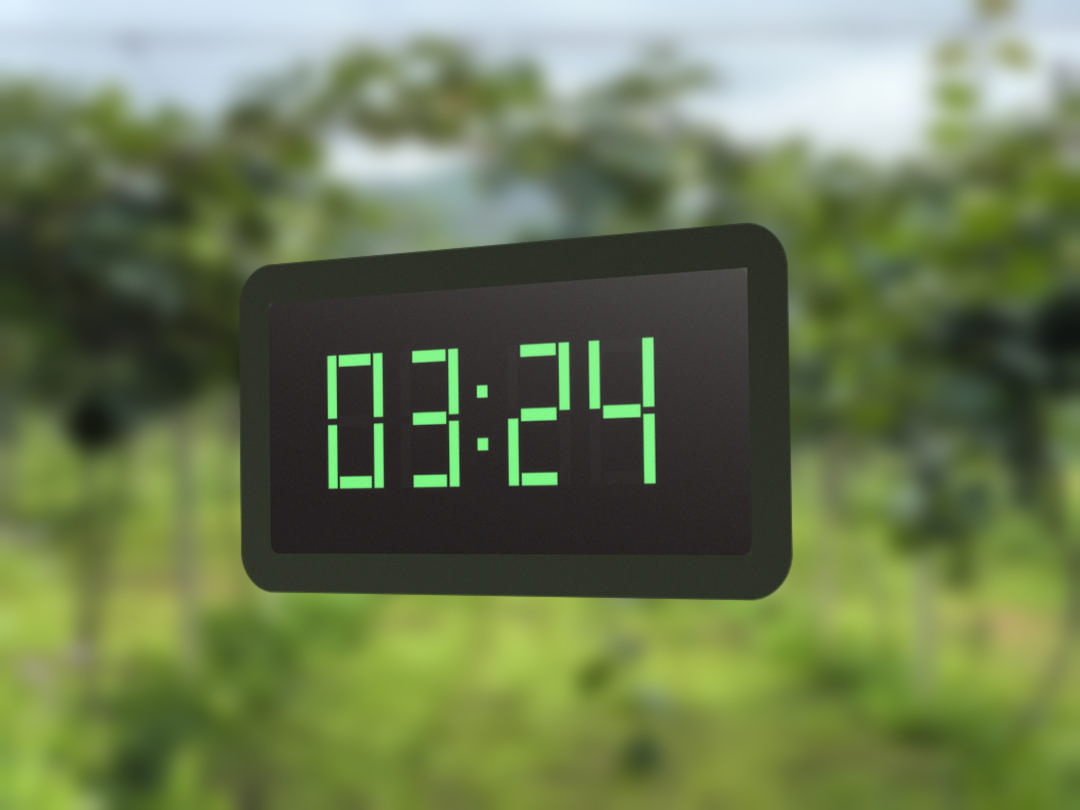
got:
**3:24**
